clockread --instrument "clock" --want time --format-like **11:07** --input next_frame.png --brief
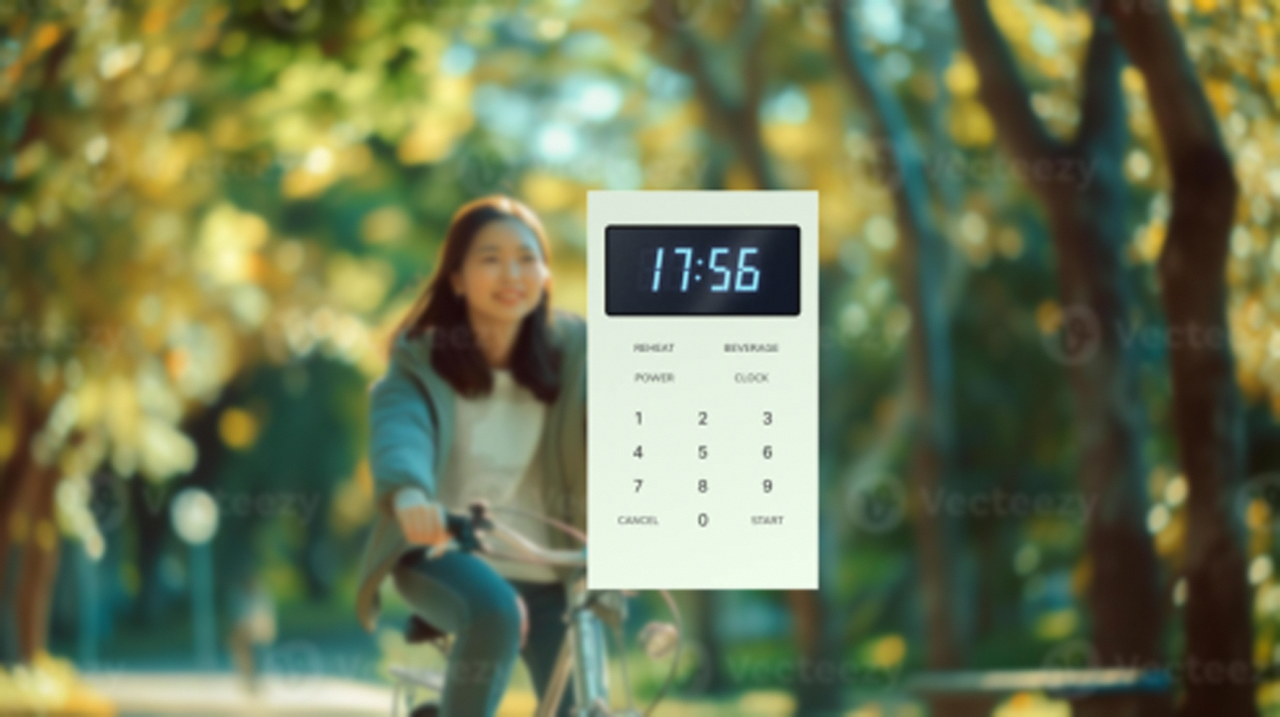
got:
**17:56**
